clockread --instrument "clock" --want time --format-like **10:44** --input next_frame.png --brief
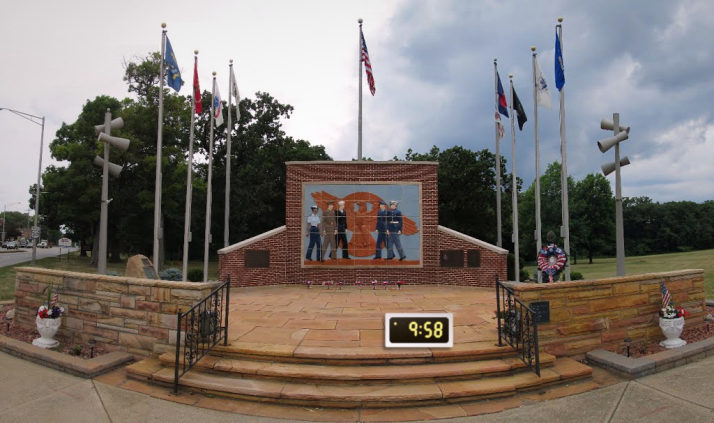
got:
**9:58**
